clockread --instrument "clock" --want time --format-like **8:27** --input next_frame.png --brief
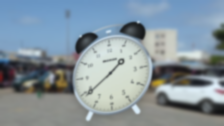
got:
**1:39**
